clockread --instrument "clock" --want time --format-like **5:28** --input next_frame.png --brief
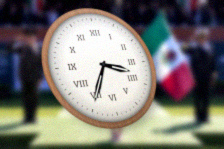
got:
**3:35**
